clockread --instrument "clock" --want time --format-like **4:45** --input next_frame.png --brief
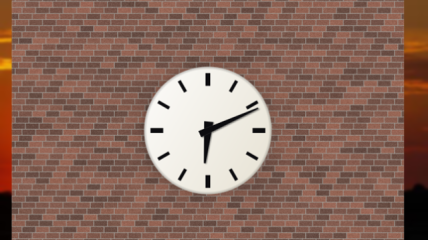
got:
**6:11**
